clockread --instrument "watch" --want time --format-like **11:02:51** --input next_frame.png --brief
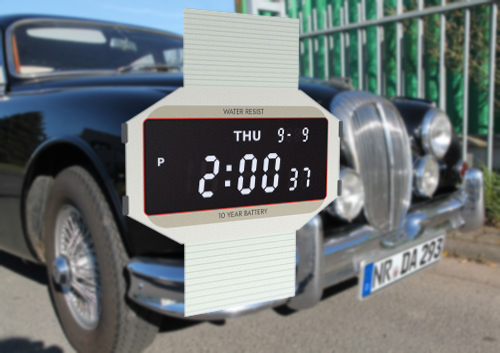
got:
**2:00:37**
